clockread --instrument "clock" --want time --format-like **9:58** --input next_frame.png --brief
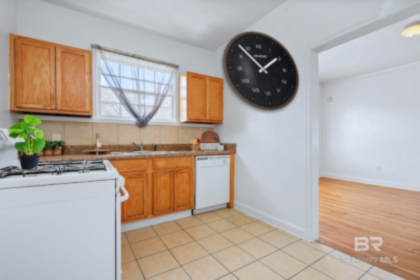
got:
**1:53**
